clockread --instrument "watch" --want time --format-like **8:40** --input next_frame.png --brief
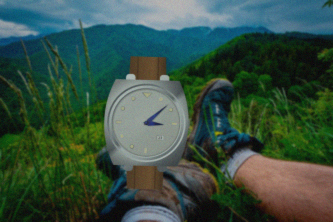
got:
**3:08**
